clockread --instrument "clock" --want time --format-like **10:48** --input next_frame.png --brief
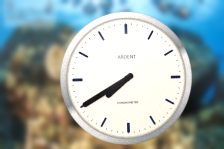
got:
**7:40**
